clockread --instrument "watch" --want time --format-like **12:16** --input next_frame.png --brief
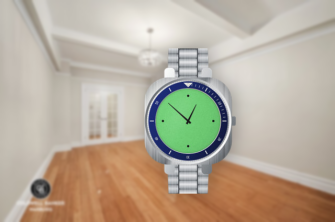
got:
**12:52**
